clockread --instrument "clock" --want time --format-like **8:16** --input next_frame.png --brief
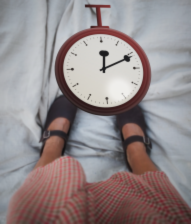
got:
**12:11**
